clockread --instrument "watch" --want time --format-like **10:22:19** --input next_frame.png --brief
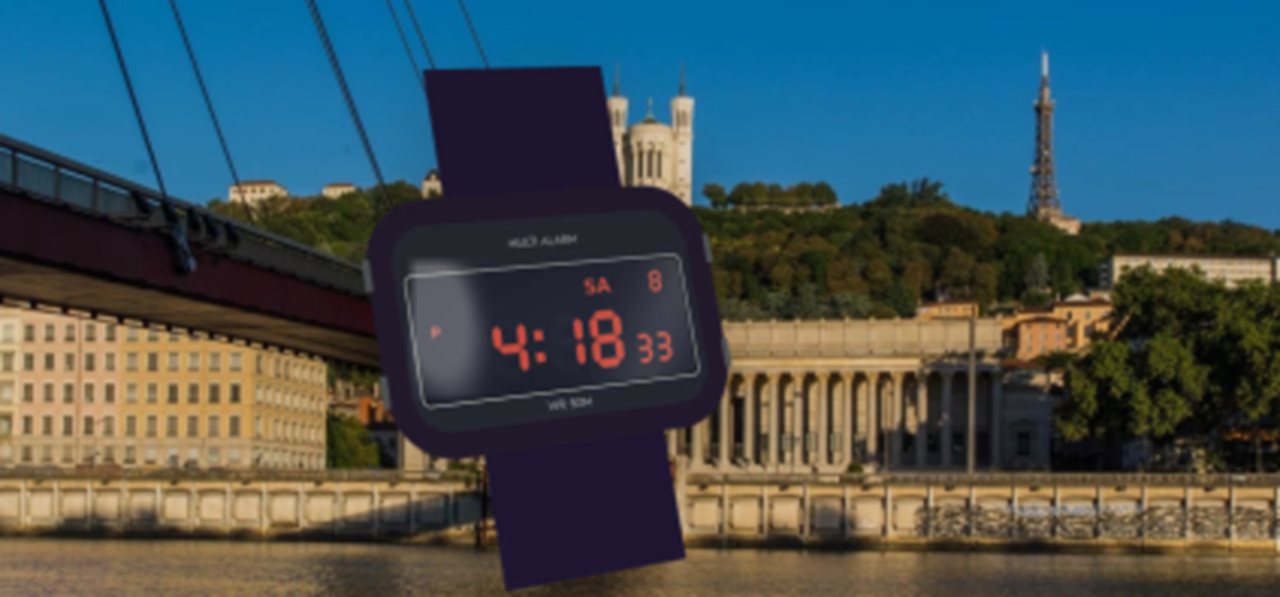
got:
**4:18:33**
